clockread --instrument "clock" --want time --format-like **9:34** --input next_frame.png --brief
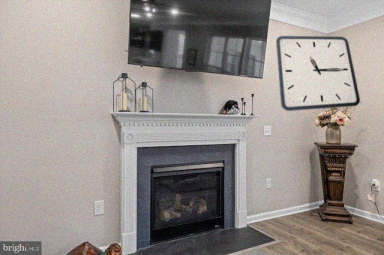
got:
**11:15**
